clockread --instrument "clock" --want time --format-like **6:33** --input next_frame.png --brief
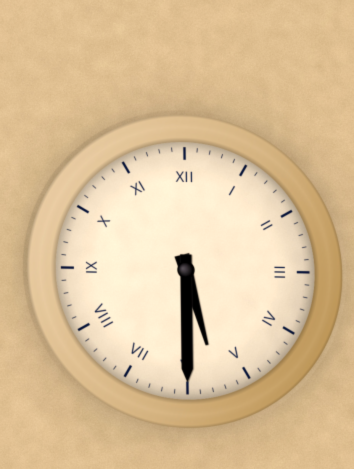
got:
**5:30**
